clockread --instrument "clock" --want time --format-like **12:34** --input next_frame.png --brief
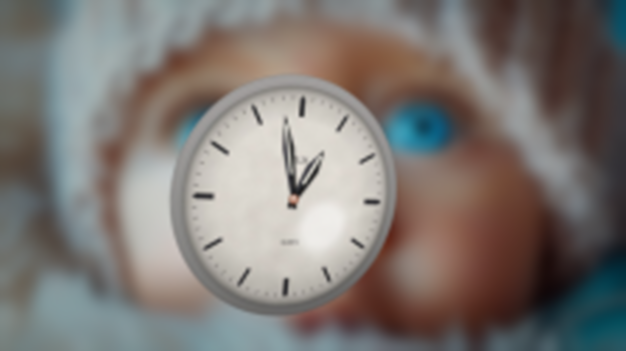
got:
**12:58**
